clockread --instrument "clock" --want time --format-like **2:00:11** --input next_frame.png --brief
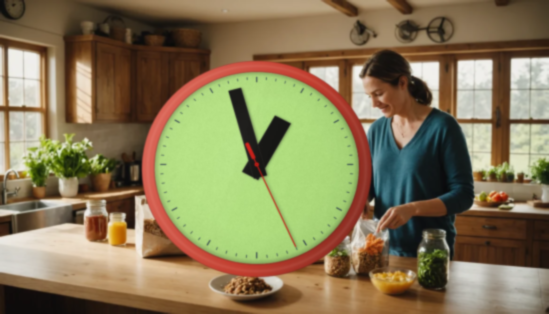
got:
**12:57:26**
